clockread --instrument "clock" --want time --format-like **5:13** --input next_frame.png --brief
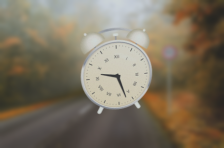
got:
**9:27**
